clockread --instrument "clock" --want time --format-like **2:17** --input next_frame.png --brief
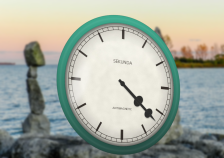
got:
**4:22**
